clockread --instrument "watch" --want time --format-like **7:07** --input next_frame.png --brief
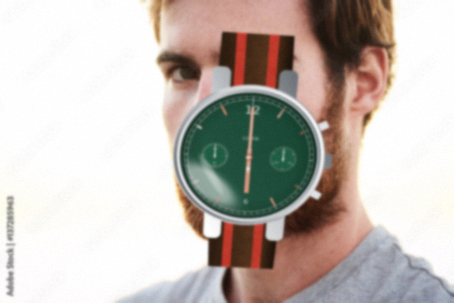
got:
**6:00**
